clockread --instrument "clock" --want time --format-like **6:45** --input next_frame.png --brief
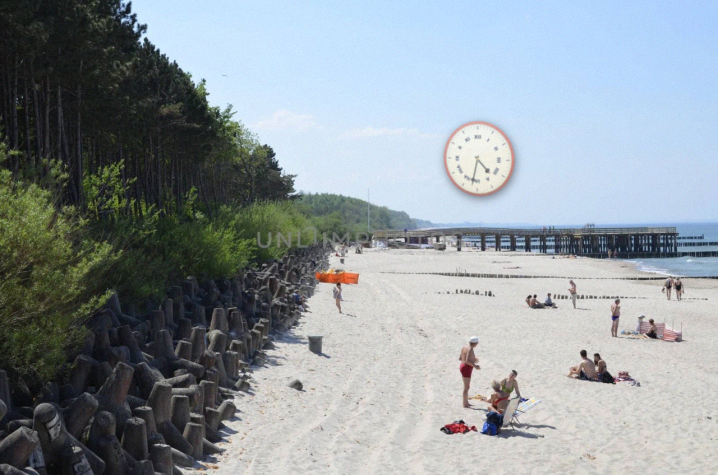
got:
**4:32**
